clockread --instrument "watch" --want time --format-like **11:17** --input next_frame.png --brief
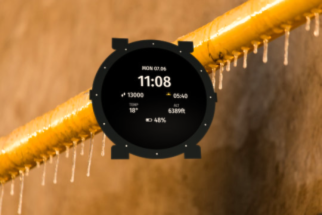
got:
**11:08**
